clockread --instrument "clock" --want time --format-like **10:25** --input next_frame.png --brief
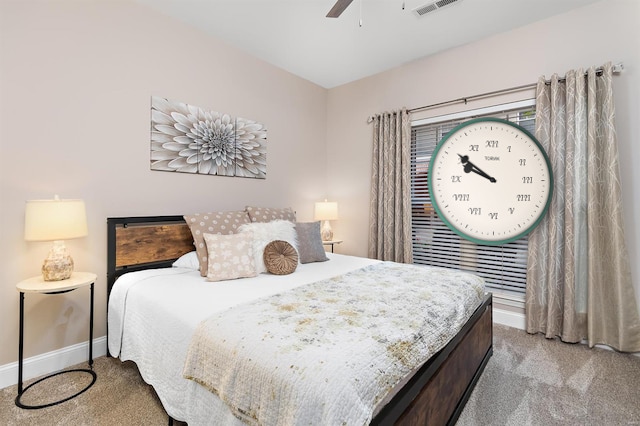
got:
**9:51**
